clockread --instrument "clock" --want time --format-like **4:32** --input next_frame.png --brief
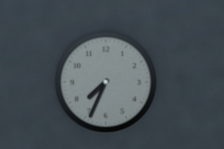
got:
**7:34**
